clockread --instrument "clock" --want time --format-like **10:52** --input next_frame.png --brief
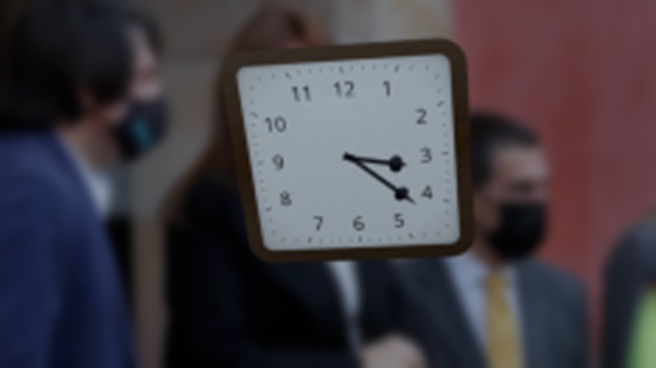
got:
**3:22**
